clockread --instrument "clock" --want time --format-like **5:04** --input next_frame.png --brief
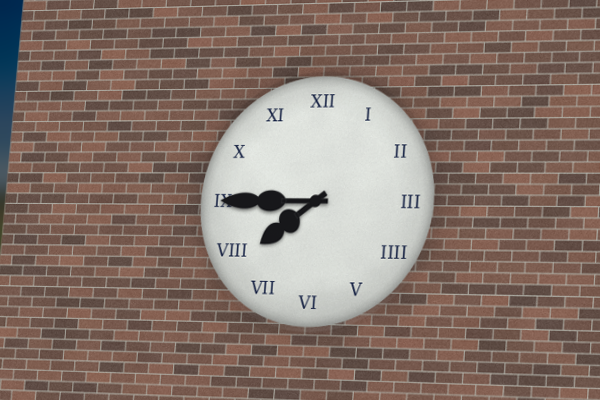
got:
**7:45**
